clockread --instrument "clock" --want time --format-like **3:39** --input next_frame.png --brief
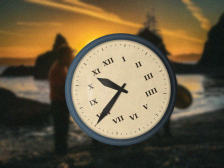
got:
**10:40**
